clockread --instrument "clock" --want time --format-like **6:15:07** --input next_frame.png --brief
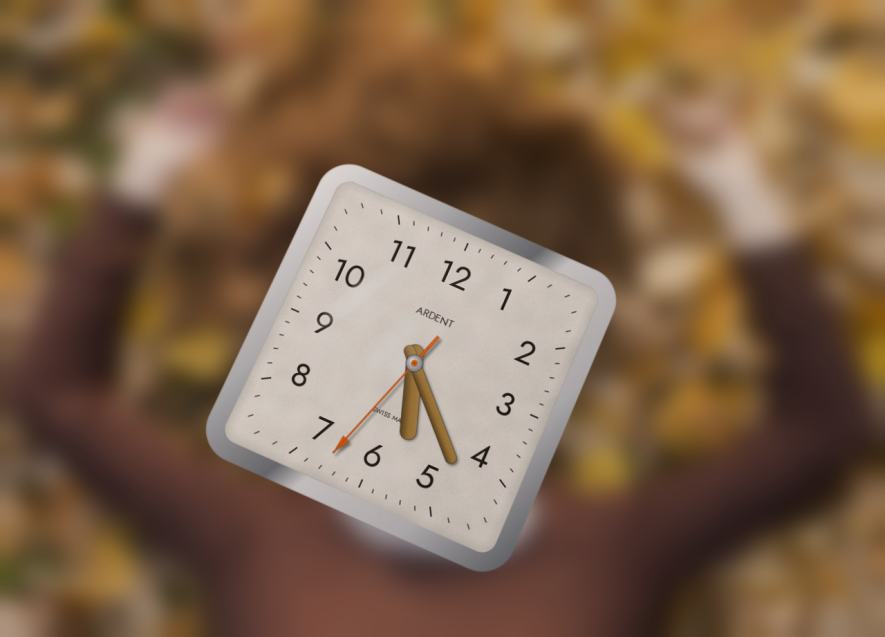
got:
**5:22:33**
